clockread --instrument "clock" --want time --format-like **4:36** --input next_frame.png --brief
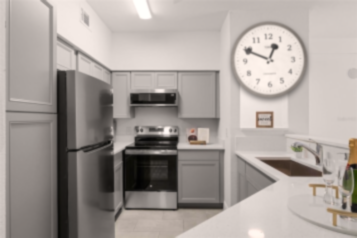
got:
**12:49**
